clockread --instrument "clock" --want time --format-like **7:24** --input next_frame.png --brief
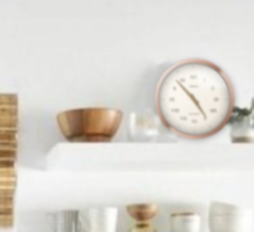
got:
**4:53**
